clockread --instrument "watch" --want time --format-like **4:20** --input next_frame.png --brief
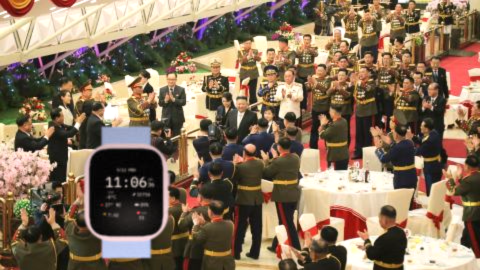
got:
**11:06**
